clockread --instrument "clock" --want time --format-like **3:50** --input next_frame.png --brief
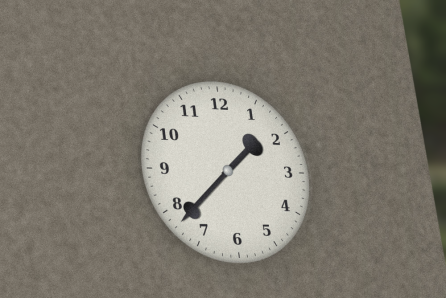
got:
**1:38**
